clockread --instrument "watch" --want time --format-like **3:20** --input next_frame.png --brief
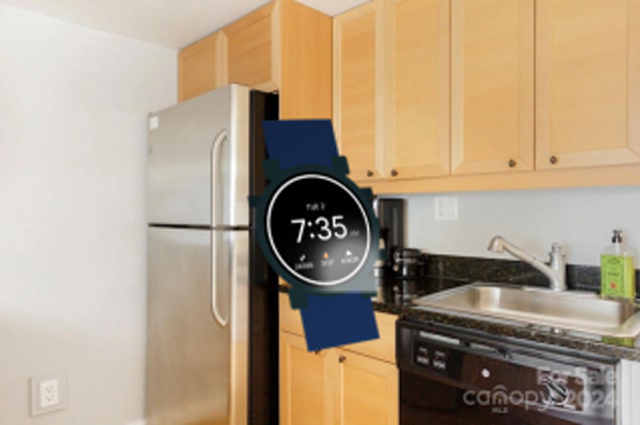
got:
**7:35**
